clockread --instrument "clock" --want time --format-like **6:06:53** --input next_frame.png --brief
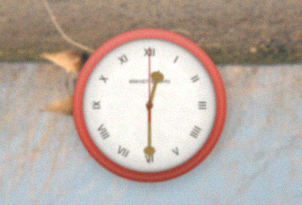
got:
**12:30:00**
